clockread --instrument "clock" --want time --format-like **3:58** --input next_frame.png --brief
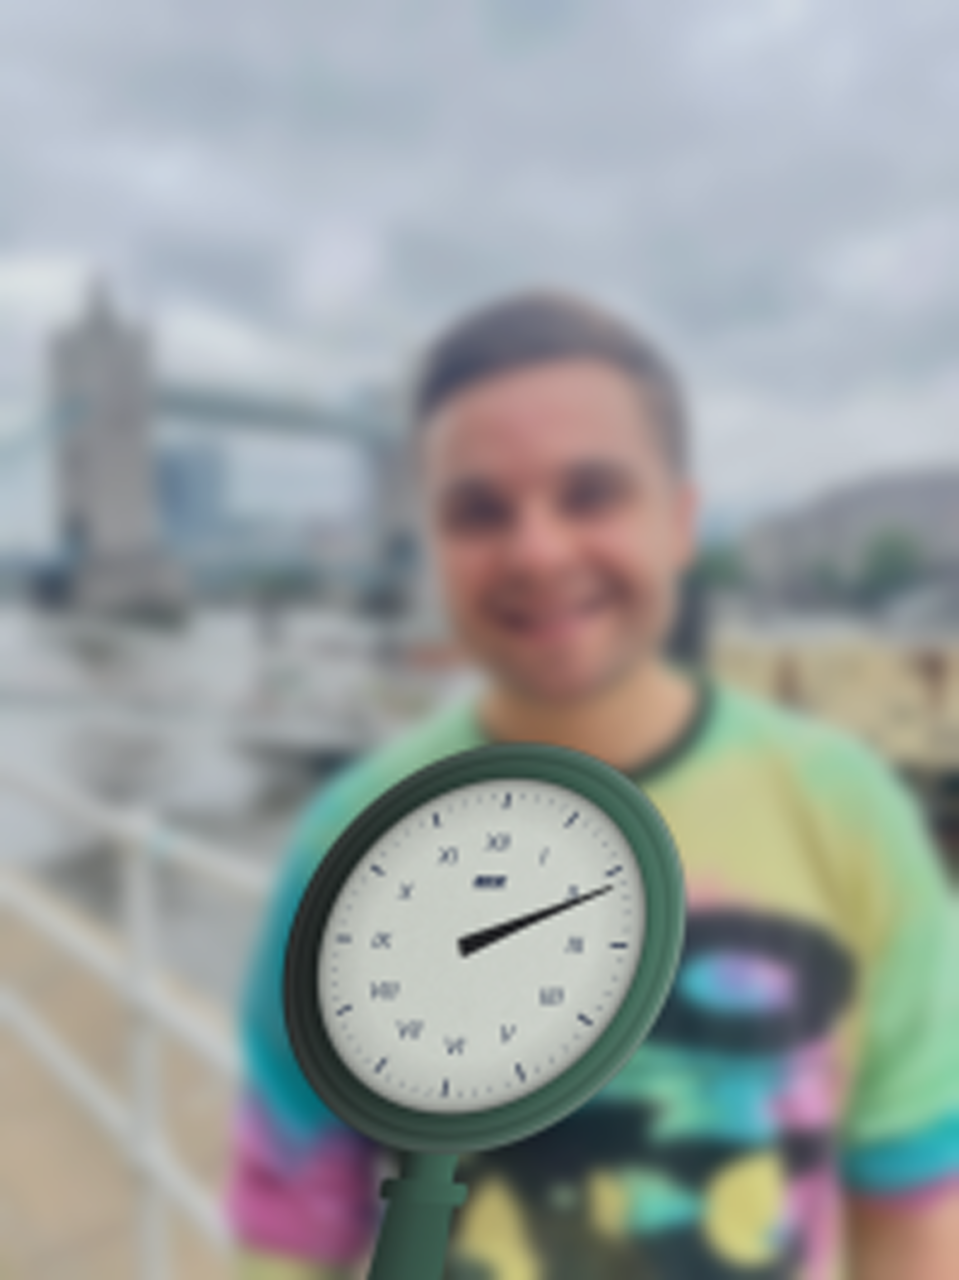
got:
**2:11**
